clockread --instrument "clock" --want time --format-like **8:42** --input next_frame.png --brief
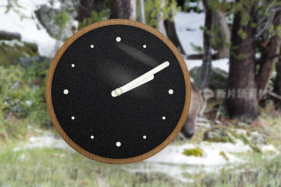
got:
**2:10**
